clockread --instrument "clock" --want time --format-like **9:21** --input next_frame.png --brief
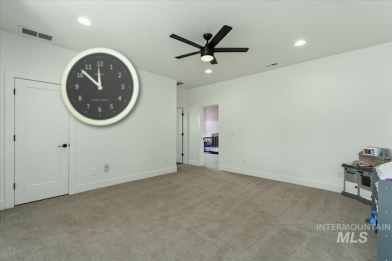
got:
**11:52**
